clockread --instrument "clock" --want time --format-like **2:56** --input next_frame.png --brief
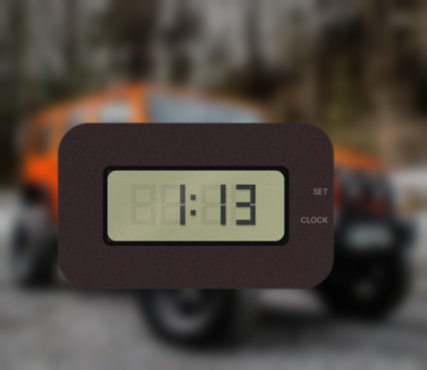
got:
**1:13**
